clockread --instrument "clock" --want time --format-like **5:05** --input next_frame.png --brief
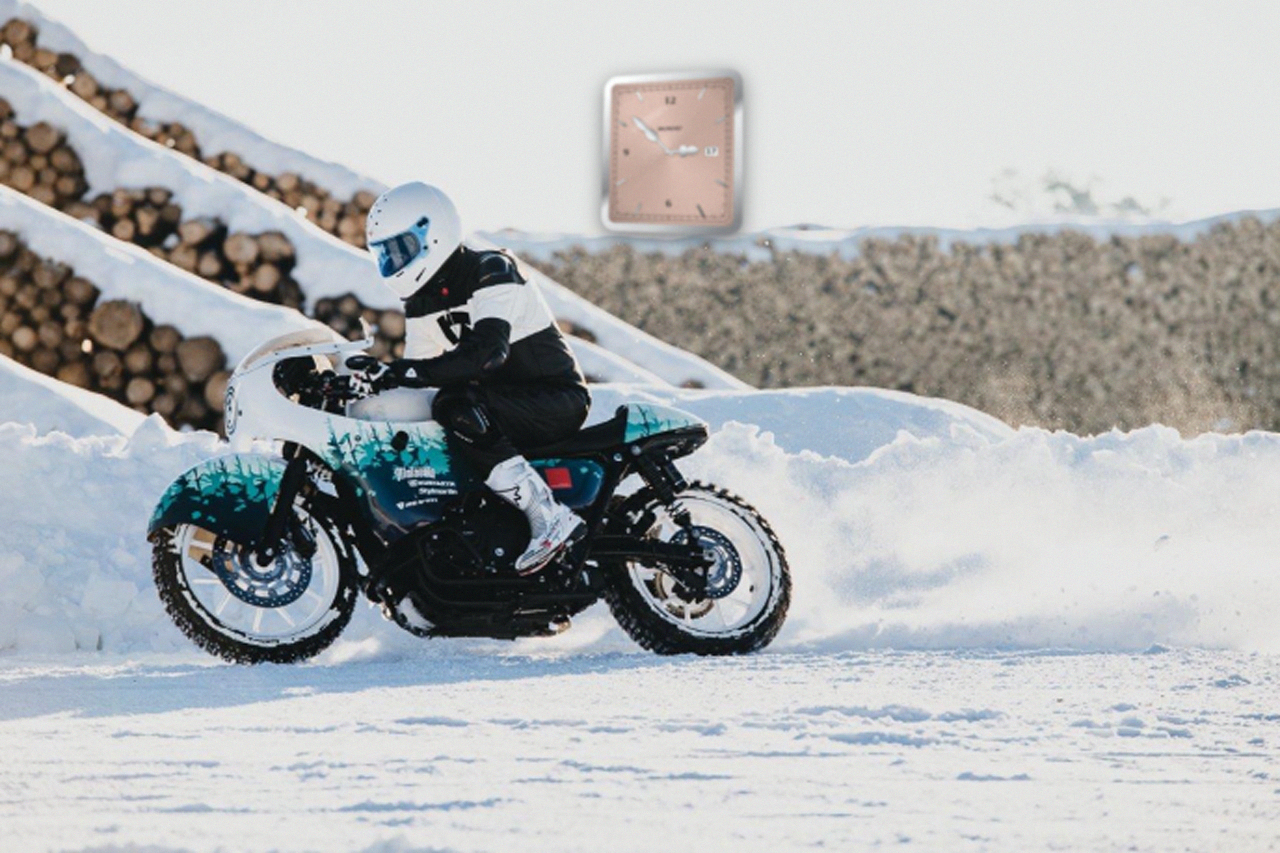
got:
**2:52**
